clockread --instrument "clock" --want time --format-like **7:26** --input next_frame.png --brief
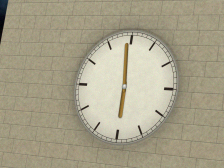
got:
**5:59**
